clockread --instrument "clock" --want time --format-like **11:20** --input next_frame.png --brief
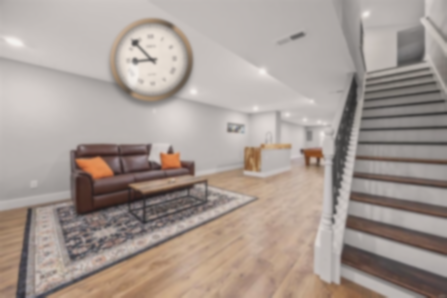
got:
**8:53**
